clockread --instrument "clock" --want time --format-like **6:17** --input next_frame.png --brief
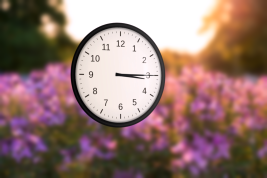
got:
**3:15**
